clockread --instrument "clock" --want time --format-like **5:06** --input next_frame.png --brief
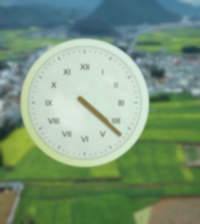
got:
**4:22**
